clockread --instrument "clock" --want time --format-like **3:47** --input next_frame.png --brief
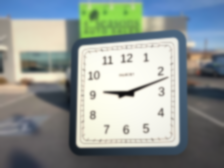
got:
**9:12**
